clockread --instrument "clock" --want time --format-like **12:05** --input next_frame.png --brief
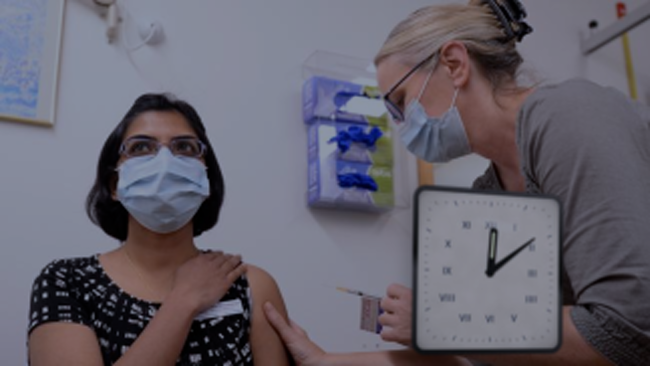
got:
**12:09**
